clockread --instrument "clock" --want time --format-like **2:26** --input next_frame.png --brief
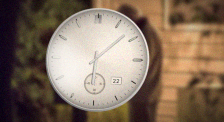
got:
**6:08**
